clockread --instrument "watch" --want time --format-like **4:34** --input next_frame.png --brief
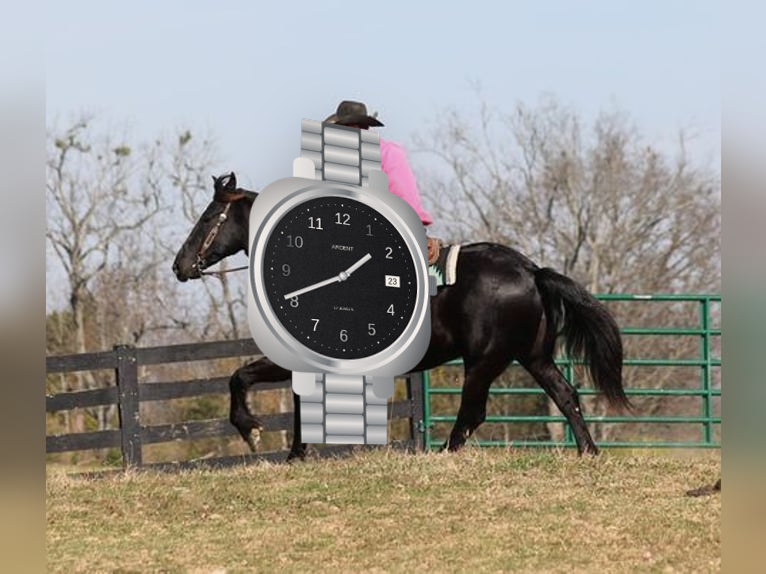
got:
**1:41**
